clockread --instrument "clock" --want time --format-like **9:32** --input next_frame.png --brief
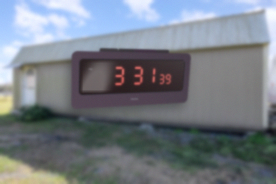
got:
**3:31**
